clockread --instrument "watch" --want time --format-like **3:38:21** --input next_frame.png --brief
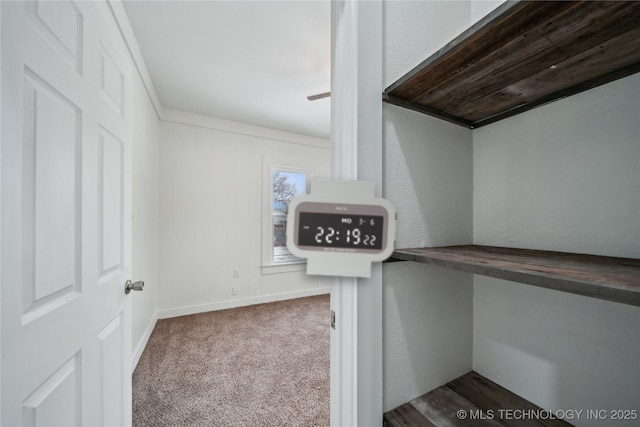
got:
**22:19:22**
